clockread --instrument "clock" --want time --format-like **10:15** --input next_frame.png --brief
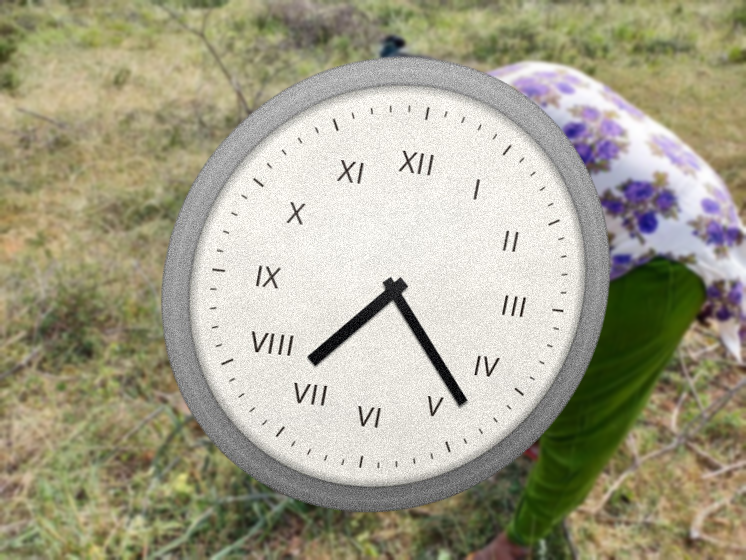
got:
**7:23**
